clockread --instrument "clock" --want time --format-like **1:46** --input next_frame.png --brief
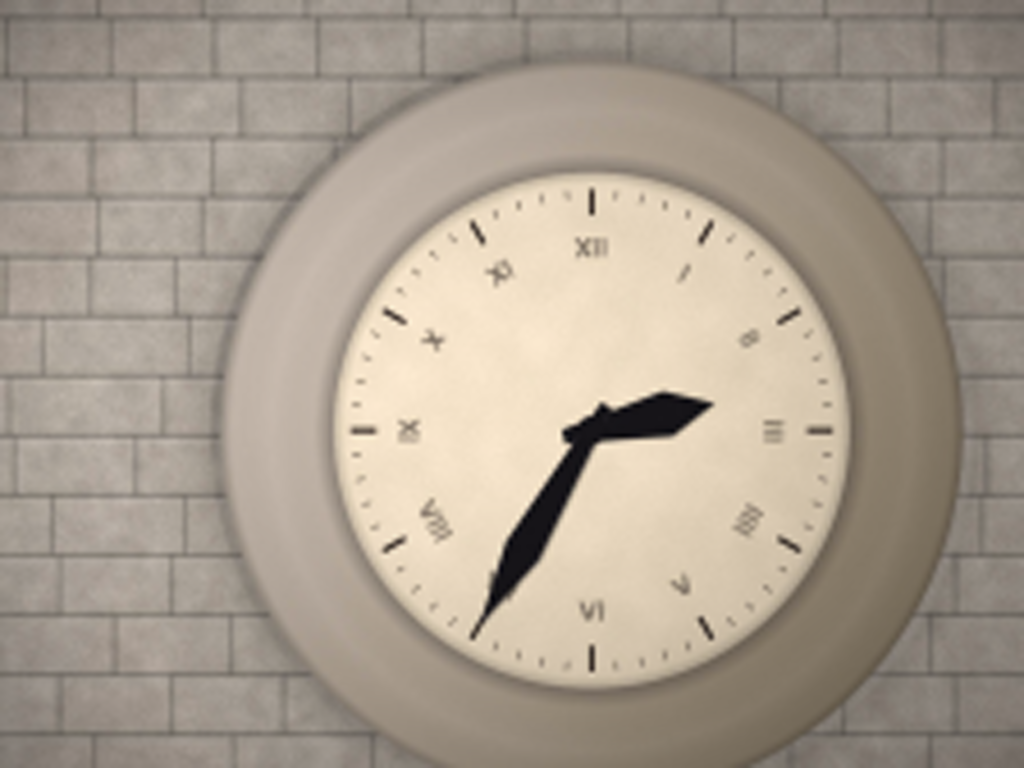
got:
**2:35**
